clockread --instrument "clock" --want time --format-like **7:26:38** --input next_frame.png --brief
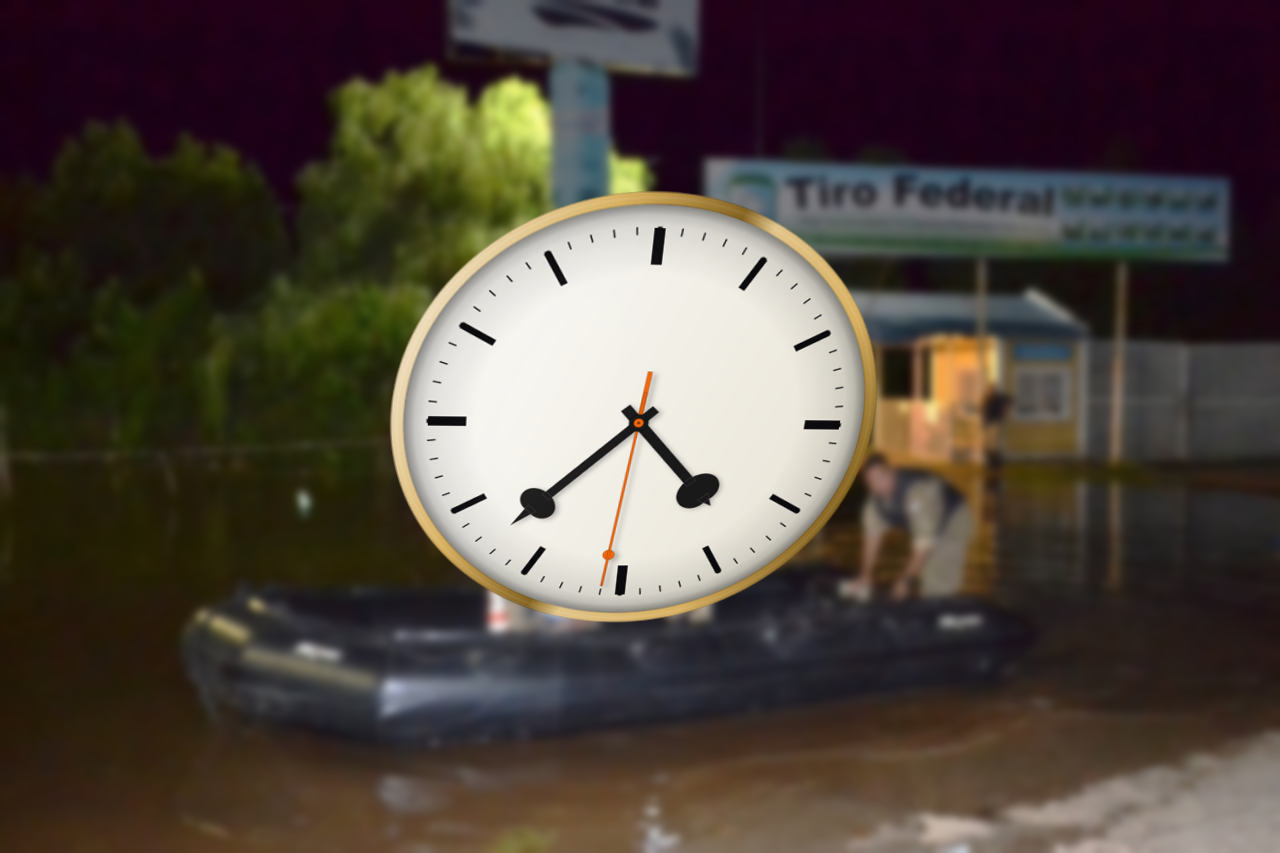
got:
**4:37:31**
